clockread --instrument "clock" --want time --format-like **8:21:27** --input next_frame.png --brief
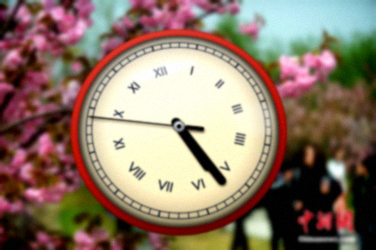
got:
**5:26:49**
